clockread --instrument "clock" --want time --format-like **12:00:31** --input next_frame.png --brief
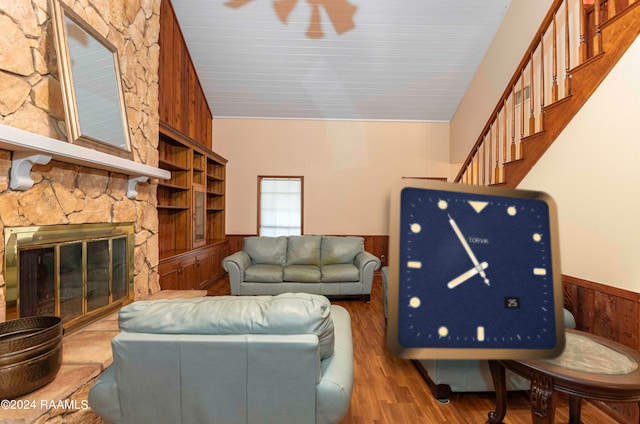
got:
**7:54:55**
